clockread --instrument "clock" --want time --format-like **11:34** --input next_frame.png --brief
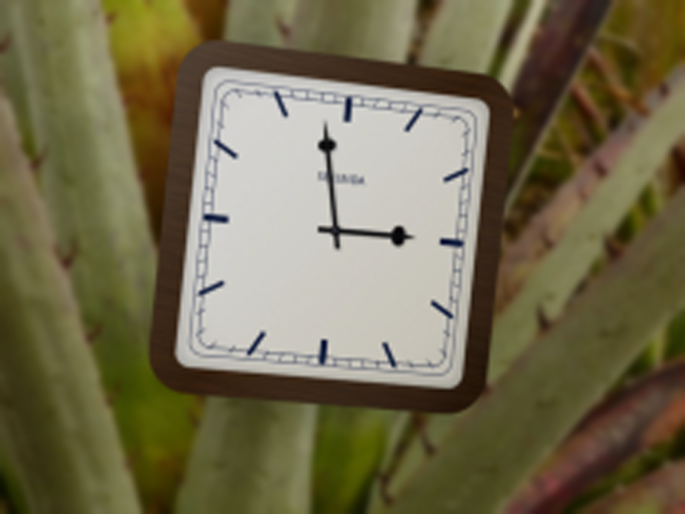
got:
**2:58**
